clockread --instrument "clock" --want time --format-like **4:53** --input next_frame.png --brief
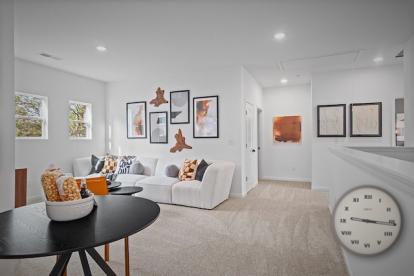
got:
**9:16**
